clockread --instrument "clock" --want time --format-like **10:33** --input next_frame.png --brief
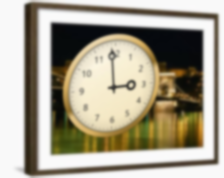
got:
**2:59**
